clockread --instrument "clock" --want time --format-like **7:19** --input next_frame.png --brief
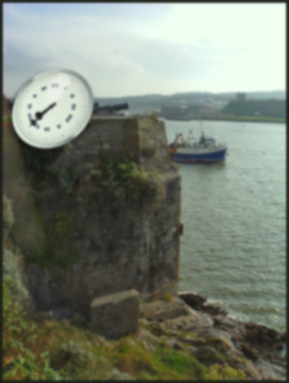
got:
**7:37**
